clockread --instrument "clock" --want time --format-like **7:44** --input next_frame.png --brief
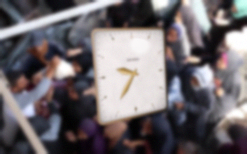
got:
**9:36**
